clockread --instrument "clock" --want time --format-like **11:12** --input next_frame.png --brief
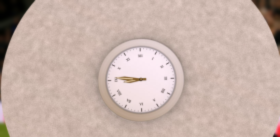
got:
**8:46**
